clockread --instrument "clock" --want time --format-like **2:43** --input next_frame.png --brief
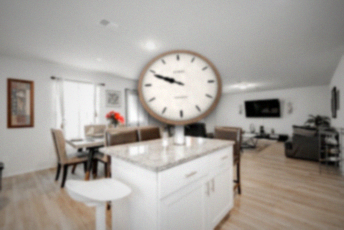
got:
**9:49**
